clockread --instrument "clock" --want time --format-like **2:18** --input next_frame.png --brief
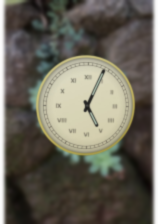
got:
**5:04**
